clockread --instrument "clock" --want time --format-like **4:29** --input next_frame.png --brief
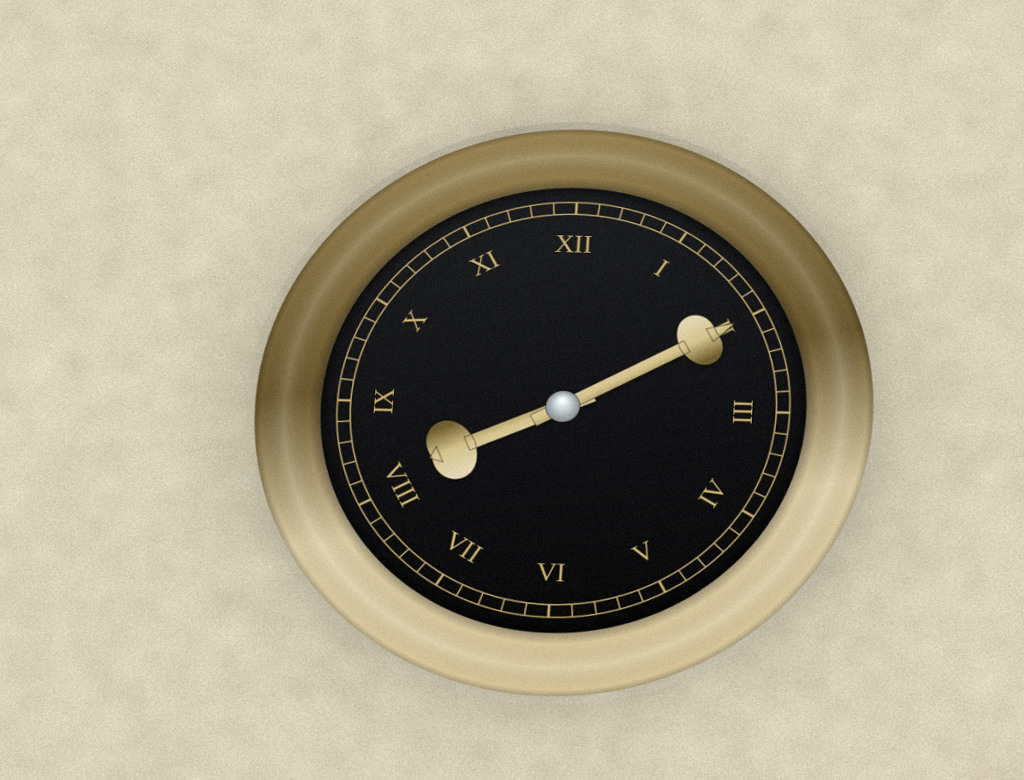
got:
**8:10**
